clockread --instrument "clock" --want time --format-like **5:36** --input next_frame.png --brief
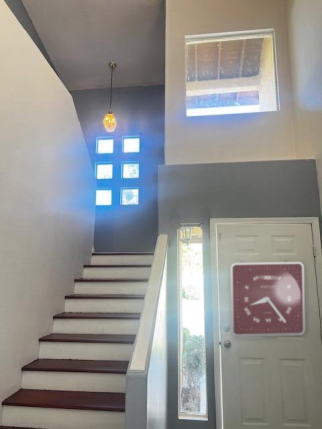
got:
**8:24**
